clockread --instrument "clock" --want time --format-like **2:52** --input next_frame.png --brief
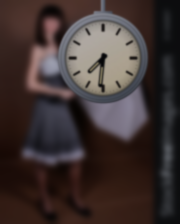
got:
**7:31**
